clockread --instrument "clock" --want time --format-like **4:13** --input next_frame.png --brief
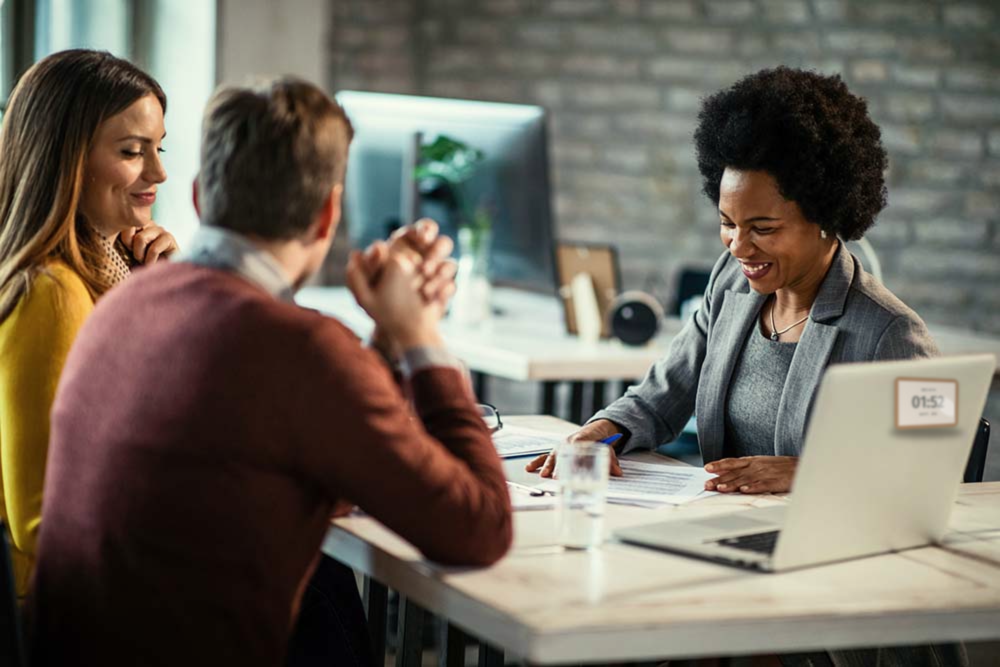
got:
**1:52**
